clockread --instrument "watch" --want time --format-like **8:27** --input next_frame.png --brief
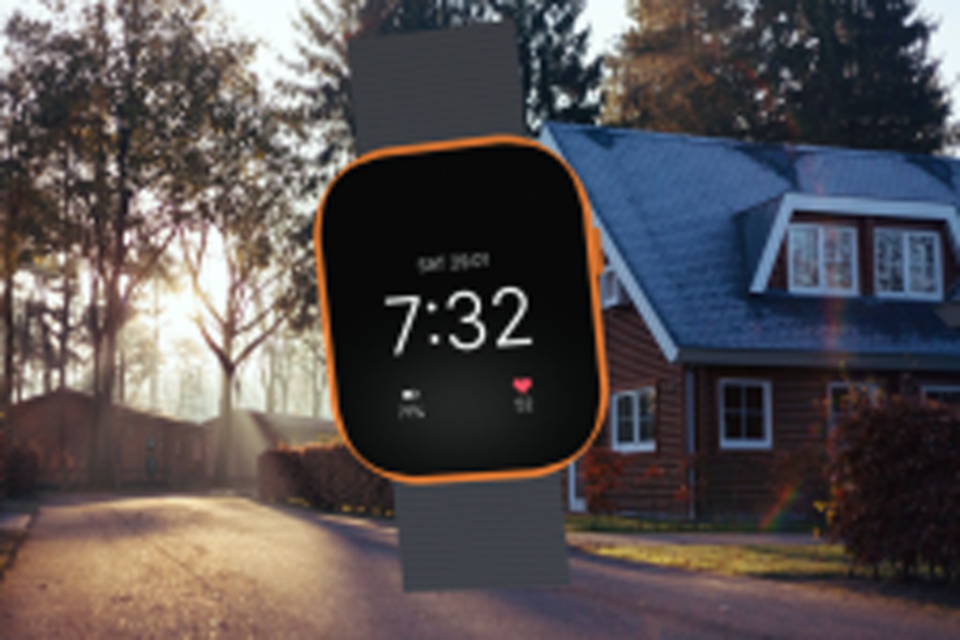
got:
**7:32**
